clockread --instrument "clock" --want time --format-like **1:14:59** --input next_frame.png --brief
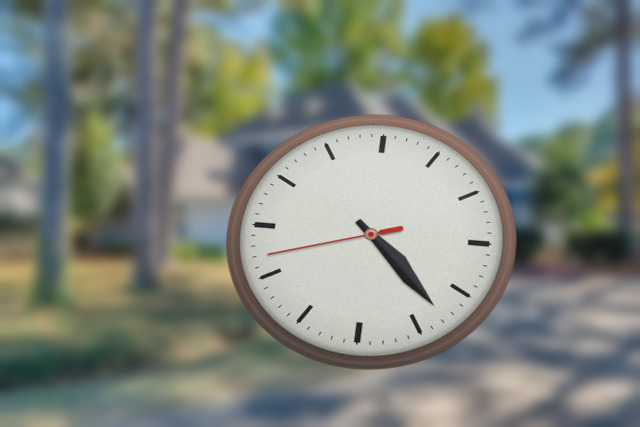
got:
**4:22:42**
